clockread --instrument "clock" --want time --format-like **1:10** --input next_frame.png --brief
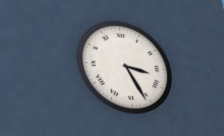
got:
**3:26**
